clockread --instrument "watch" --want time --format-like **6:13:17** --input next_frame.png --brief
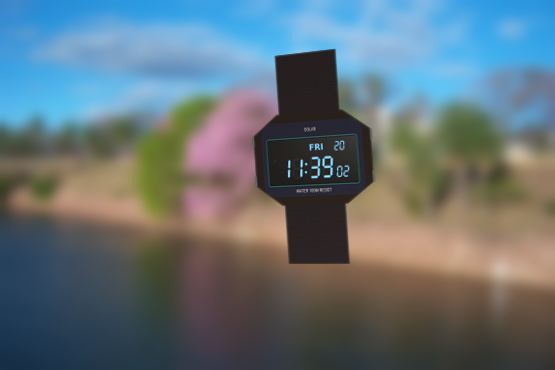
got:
**11:39:02**
